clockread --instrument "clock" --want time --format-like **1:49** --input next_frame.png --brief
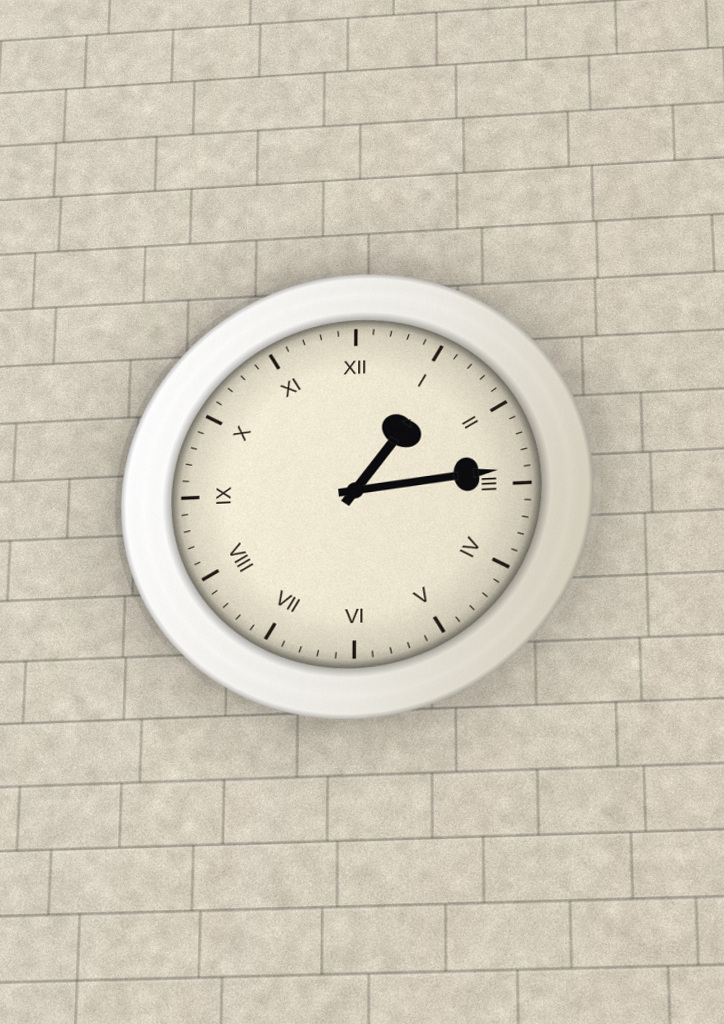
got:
**1:14**
